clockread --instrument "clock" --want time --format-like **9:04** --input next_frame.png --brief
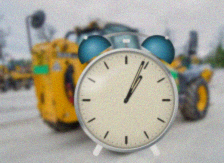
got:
**1:04**
